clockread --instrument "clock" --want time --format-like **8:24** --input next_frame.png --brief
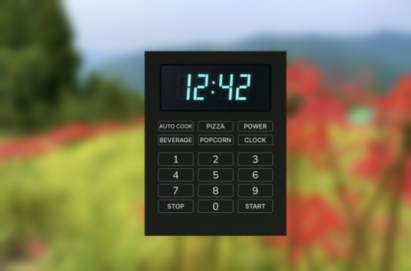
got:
**12:42**
